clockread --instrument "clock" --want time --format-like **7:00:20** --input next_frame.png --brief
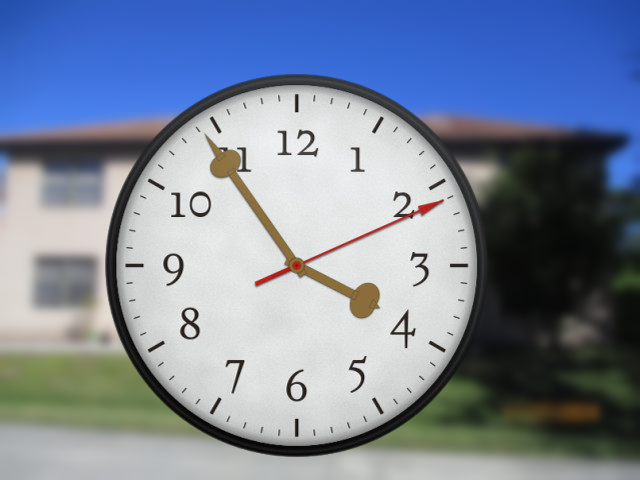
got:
**3:54:11**
